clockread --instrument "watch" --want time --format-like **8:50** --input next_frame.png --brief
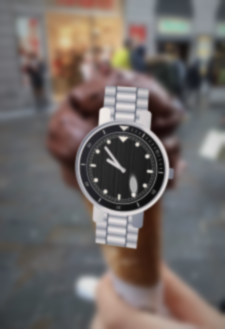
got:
**9:53**
